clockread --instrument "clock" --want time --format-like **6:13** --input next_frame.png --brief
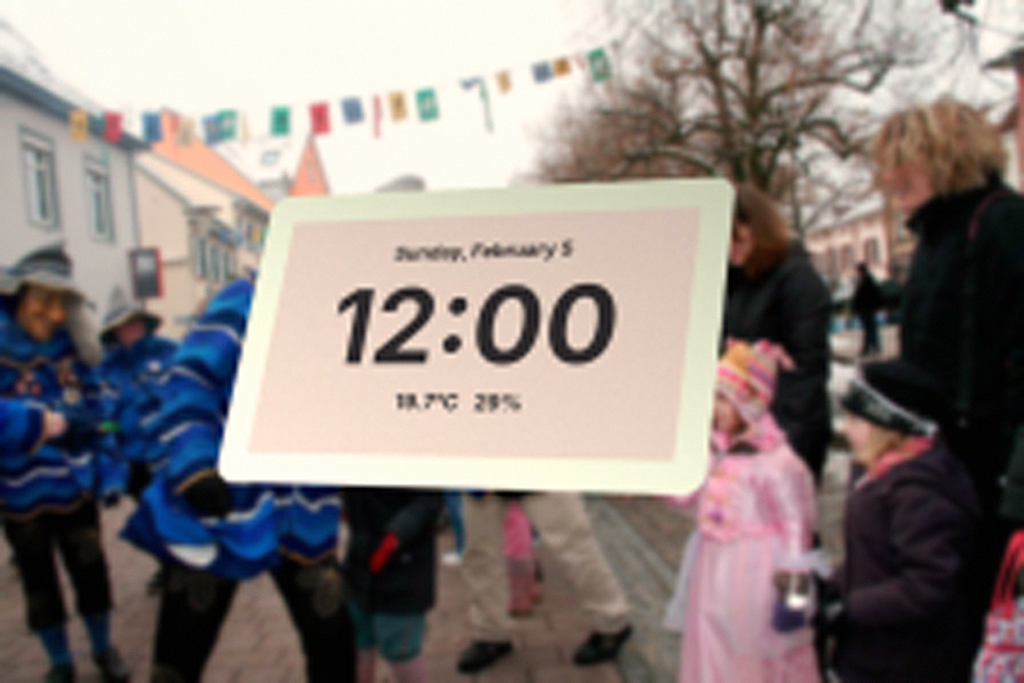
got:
**12:00**
